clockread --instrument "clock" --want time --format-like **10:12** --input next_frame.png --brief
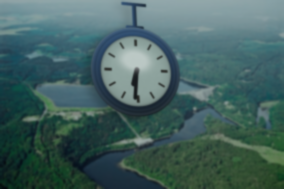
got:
**6:31**
